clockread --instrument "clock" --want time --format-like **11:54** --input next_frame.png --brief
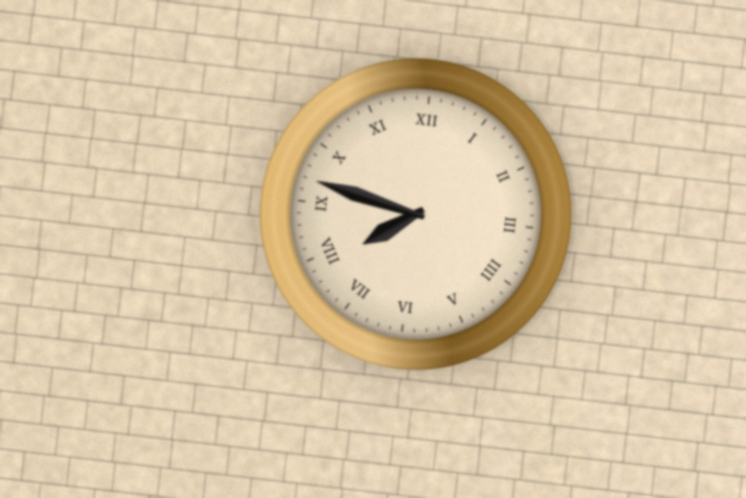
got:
**7:47**
